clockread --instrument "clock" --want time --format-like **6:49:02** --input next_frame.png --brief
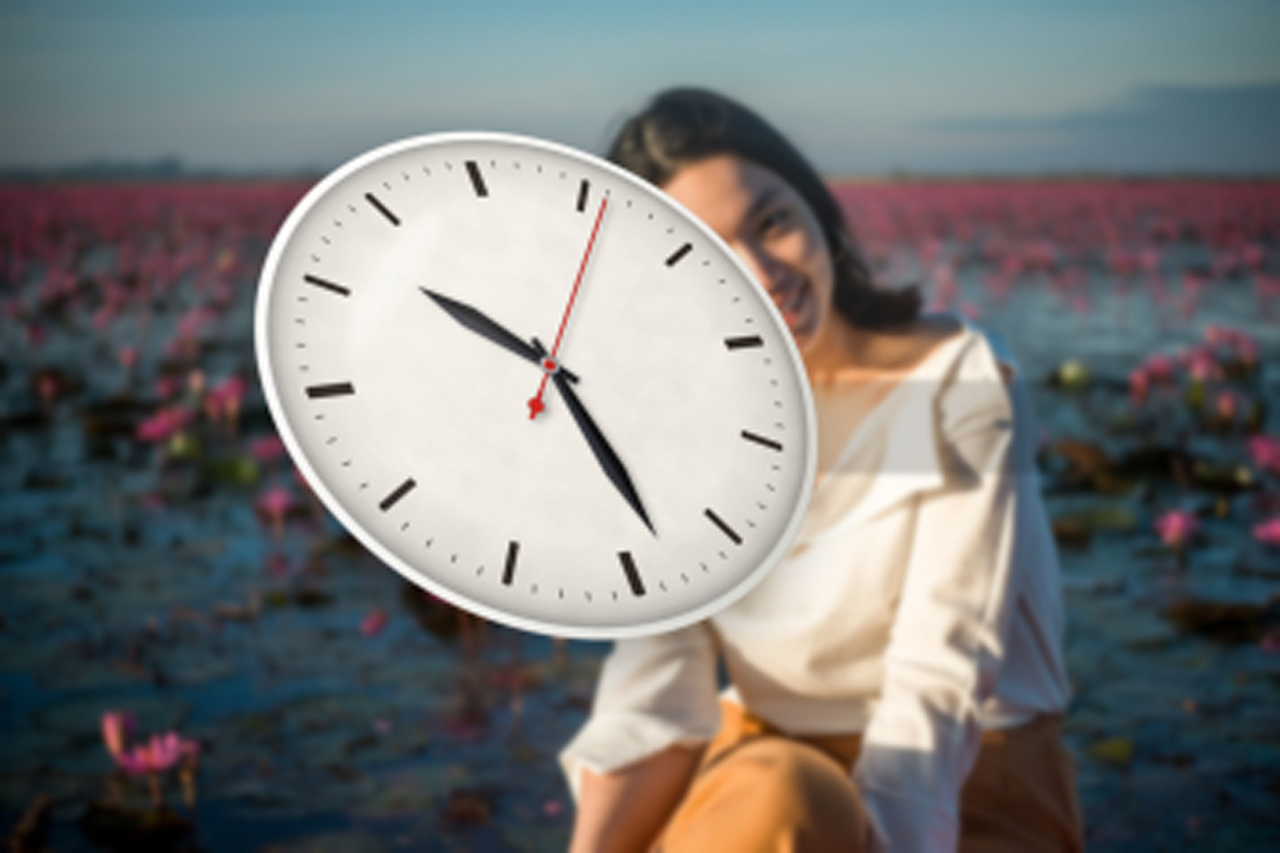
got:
**10:28:06**
